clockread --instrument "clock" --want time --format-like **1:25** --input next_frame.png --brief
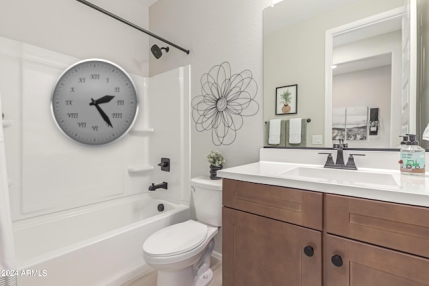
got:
**2:24**
